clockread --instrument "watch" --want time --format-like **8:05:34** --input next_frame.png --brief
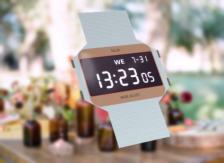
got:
**13:23:05**
